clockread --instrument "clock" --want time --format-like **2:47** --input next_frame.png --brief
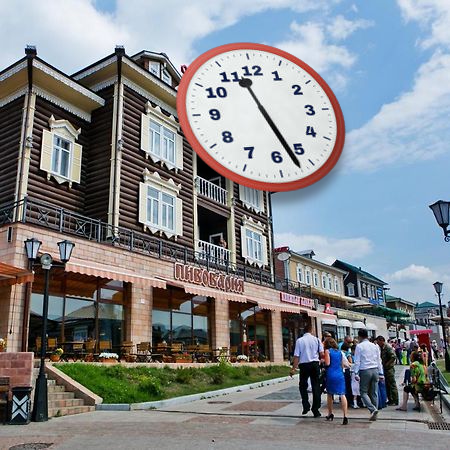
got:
**11:27**
